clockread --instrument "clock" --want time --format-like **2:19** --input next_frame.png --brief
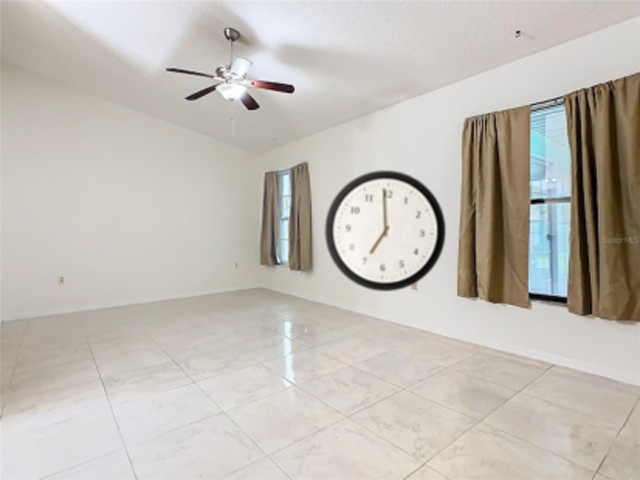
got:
**6:59**
